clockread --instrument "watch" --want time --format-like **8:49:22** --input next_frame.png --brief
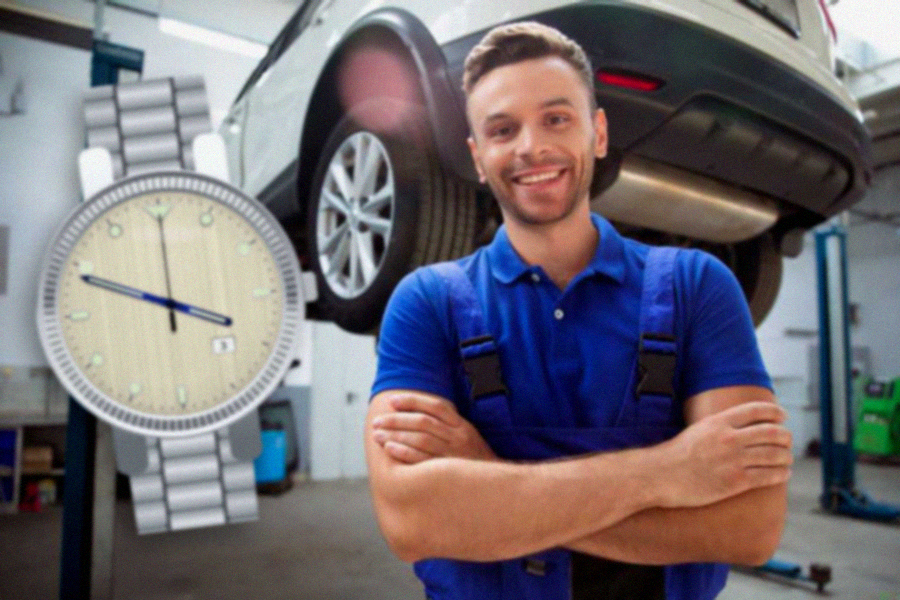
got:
**3:49:00**
